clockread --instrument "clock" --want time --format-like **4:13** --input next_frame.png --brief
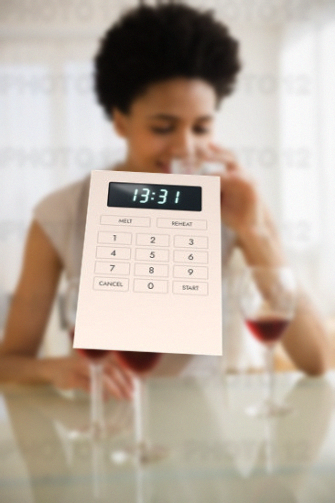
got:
**13:31**
